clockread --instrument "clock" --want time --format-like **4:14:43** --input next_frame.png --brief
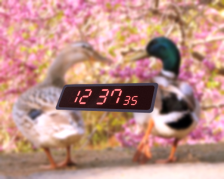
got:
**12:37:35**
